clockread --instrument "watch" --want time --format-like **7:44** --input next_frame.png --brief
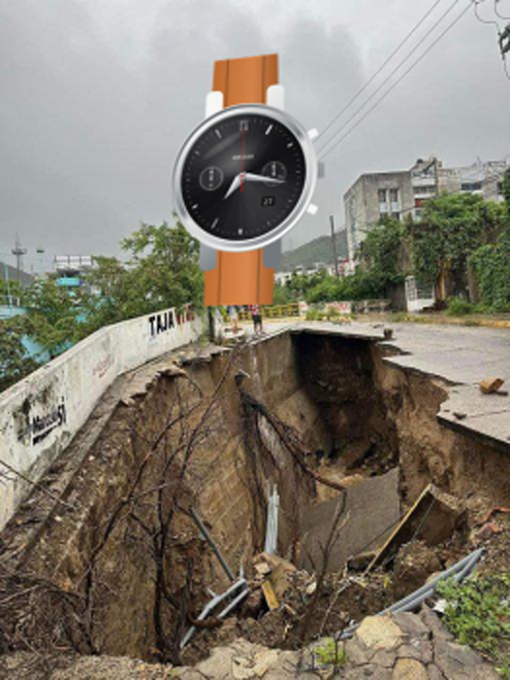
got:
**7:17**
